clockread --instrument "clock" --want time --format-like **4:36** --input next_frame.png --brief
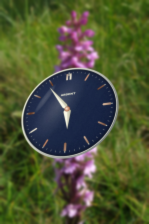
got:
**5:54**
